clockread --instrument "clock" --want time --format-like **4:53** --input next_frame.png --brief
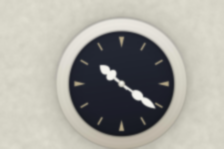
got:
**10:21**
